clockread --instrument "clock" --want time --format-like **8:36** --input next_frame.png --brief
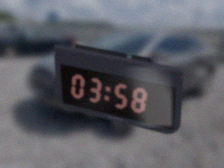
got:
**3:58**
